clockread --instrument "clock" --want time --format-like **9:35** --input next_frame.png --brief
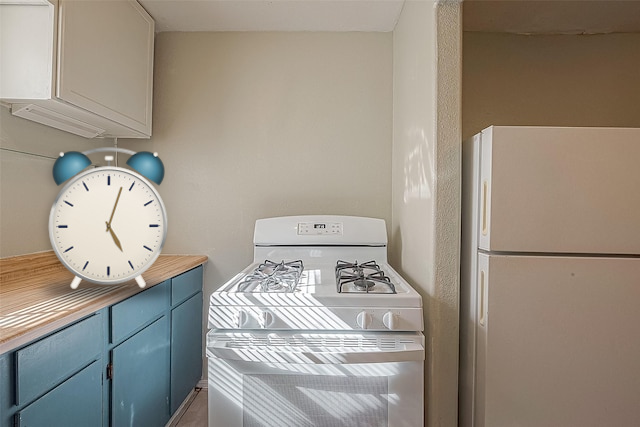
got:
**5:03**
